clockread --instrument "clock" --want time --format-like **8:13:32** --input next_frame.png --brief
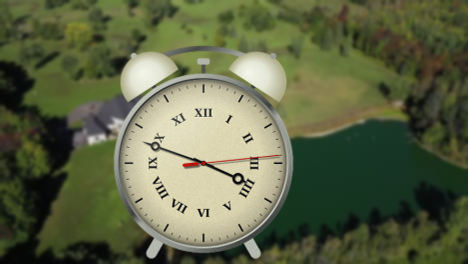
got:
**3:48:14**
